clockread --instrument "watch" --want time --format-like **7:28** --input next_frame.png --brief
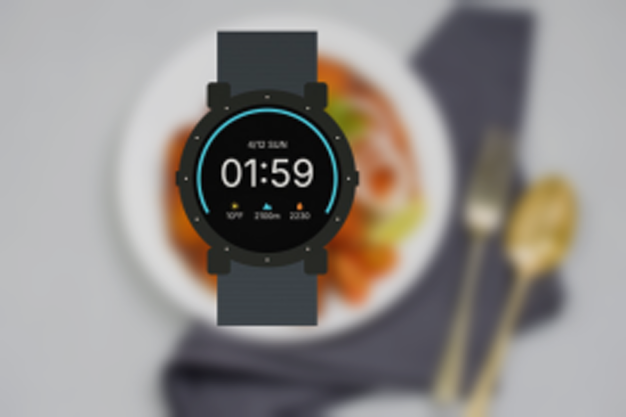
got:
**1:59**
